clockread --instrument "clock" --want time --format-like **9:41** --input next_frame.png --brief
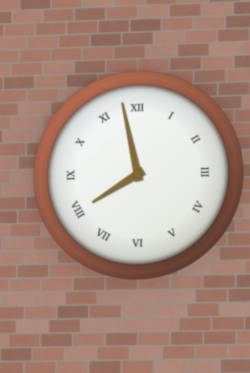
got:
**7:58**
